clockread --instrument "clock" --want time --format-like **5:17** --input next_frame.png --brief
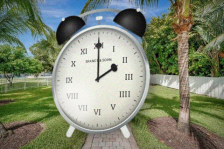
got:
**2:00**
